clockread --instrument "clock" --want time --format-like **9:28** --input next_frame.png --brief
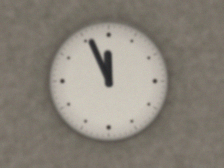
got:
**11:56**
